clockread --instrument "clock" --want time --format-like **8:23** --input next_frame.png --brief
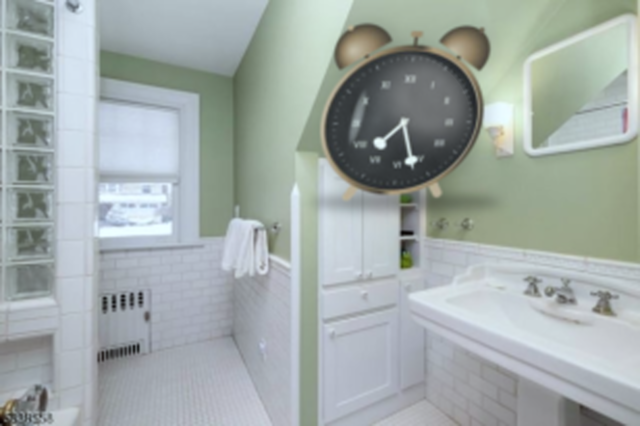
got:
**7:27**
